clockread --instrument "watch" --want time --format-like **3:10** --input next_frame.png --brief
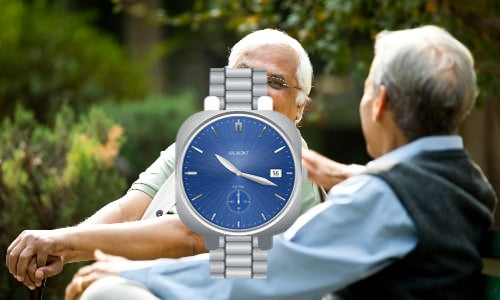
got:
**10:18**
